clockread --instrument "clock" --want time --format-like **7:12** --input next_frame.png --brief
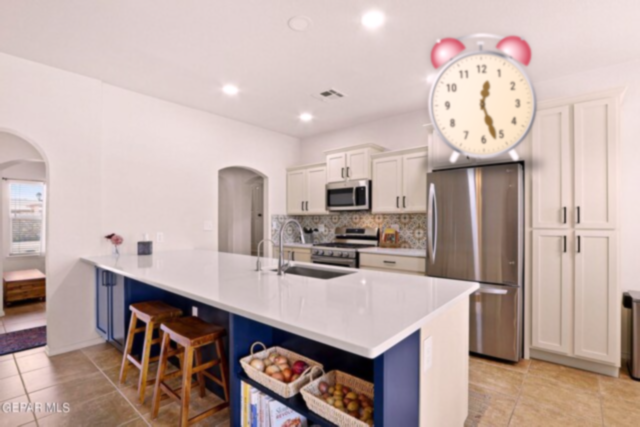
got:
**12:27**
